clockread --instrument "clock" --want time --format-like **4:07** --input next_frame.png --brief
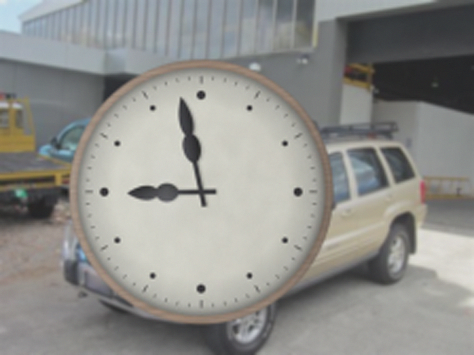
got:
**8:58**
